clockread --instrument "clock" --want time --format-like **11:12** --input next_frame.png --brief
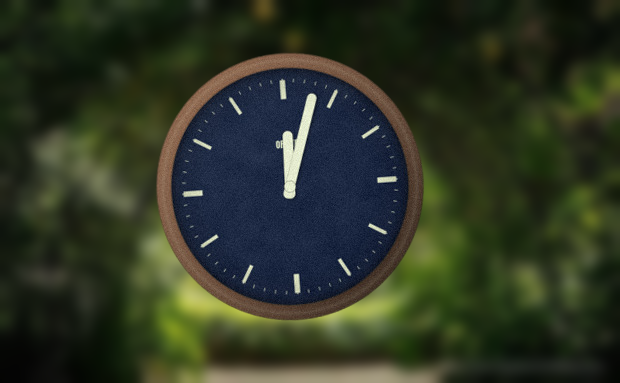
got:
**12:03**
